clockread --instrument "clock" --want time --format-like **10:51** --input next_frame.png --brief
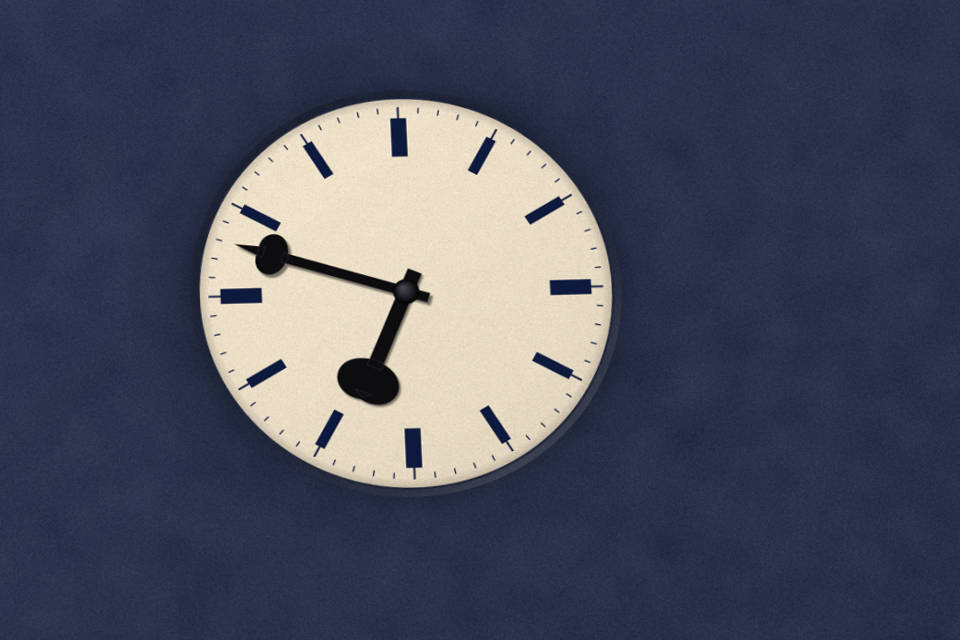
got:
**6:48**
